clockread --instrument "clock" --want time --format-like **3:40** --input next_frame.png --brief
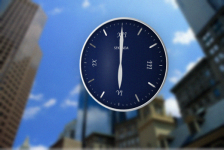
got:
**6:00**
